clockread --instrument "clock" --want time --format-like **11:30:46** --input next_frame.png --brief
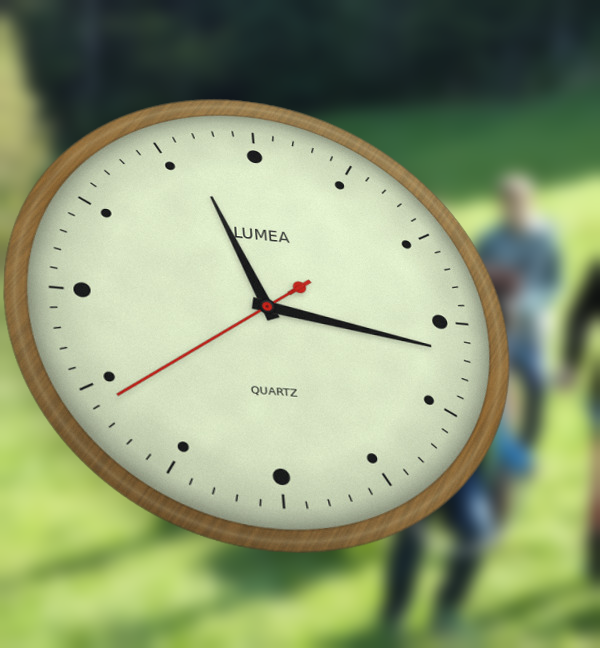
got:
**11:16:39**
